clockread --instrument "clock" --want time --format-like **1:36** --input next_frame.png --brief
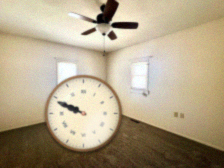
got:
**9:49**
